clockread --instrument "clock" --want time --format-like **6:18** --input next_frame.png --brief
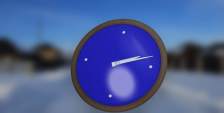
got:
**2:12**
